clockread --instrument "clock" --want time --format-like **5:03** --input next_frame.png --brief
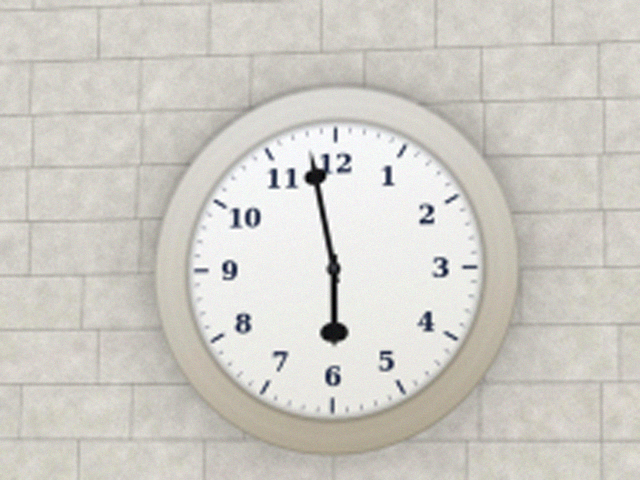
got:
**5:58**
